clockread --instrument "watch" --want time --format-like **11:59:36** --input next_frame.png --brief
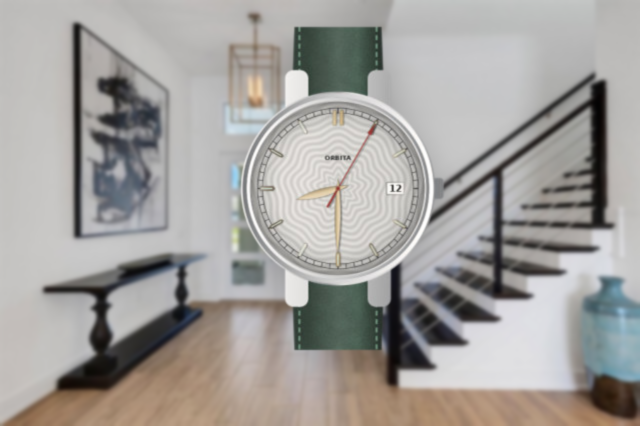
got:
**8:30:05**
